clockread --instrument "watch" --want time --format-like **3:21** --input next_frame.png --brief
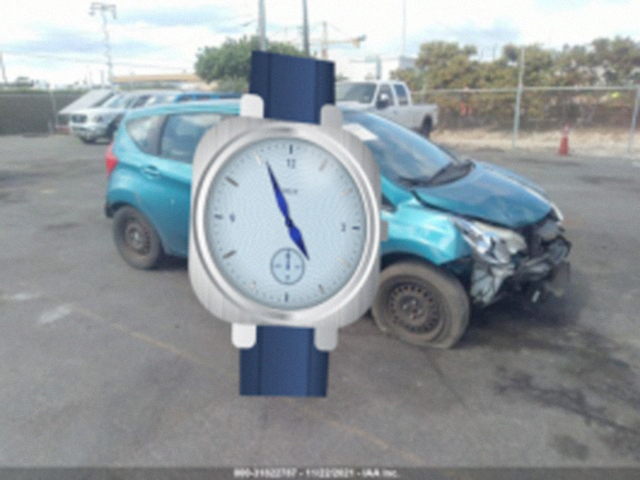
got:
**4:56**
